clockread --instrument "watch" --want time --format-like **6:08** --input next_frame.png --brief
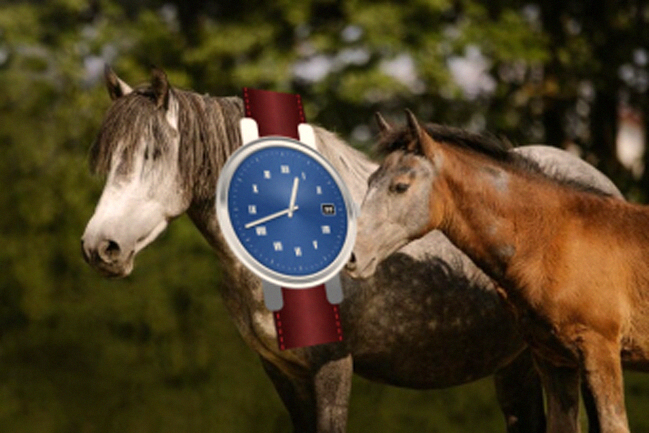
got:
**12:42**
